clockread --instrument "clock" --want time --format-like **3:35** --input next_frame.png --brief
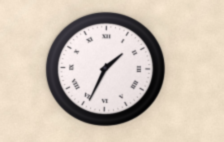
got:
**1:34**
